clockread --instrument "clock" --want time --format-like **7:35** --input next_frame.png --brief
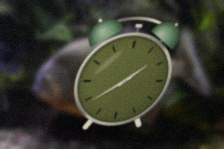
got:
**1:39**
